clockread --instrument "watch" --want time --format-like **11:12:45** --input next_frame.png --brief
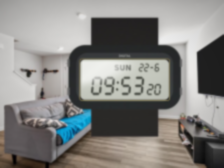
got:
**9:53:20**
